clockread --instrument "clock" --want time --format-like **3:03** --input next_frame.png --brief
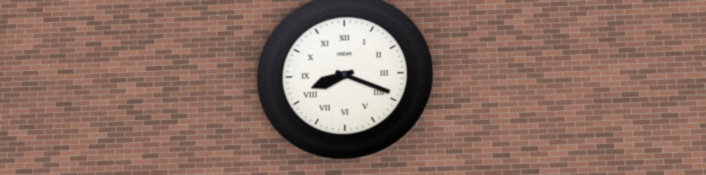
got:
**8:19**
